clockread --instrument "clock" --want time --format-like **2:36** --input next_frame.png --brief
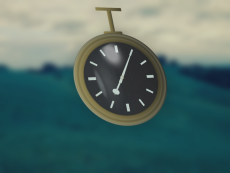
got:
**7:05**
